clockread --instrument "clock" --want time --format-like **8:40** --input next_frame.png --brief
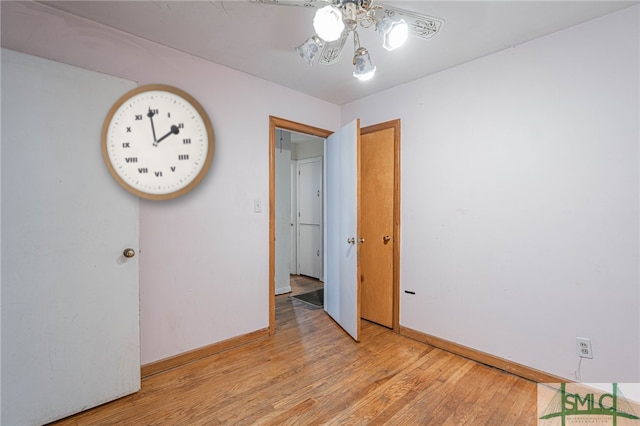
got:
**1:59**
